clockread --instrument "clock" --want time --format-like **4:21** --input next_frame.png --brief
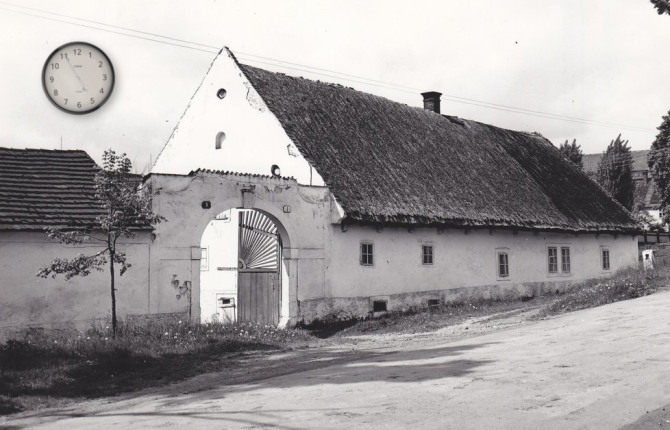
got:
**4:55**
